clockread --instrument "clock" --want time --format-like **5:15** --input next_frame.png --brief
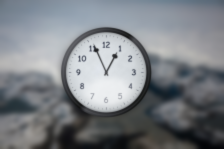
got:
**12:56**
